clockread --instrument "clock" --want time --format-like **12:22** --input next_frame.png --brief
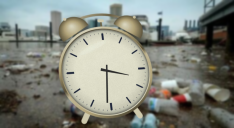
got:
**3:31**
